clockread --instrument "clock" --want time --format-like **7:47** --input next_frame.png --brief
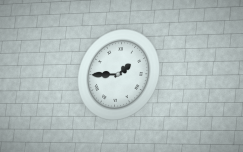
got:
**1:45**
